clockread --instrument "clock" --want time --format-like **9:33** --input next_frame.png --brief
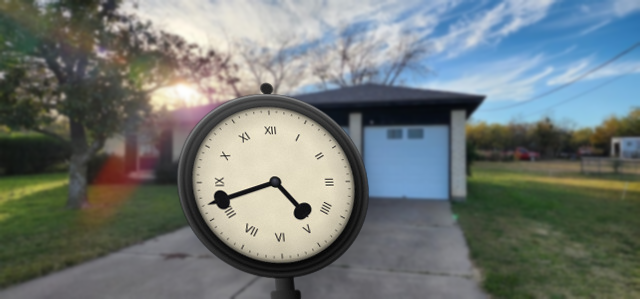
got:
**4:42**
